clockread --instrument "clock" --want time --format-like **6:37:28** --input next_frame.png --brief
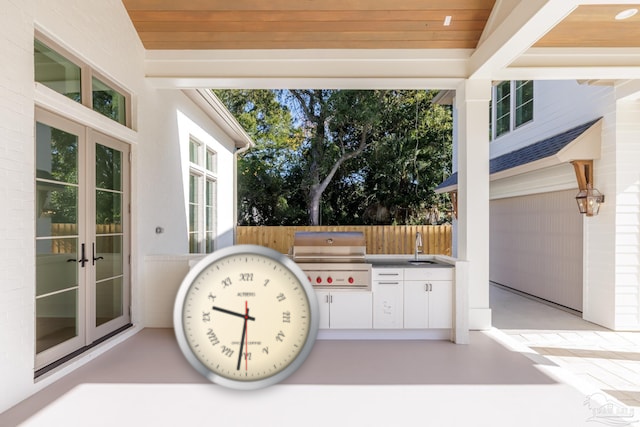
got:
**9:31:30**
